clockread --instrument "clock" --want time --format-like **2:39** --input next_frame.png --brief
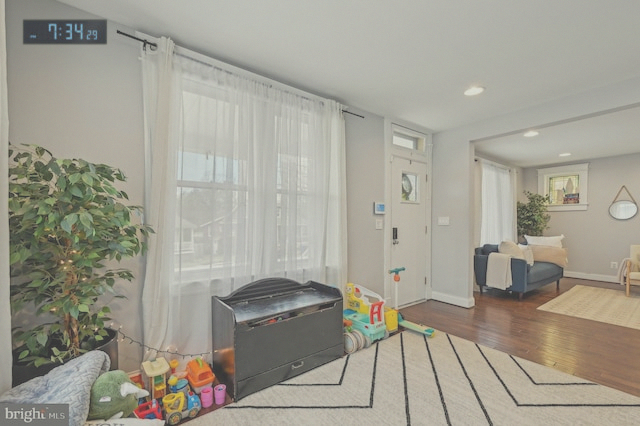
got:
**7:34**
